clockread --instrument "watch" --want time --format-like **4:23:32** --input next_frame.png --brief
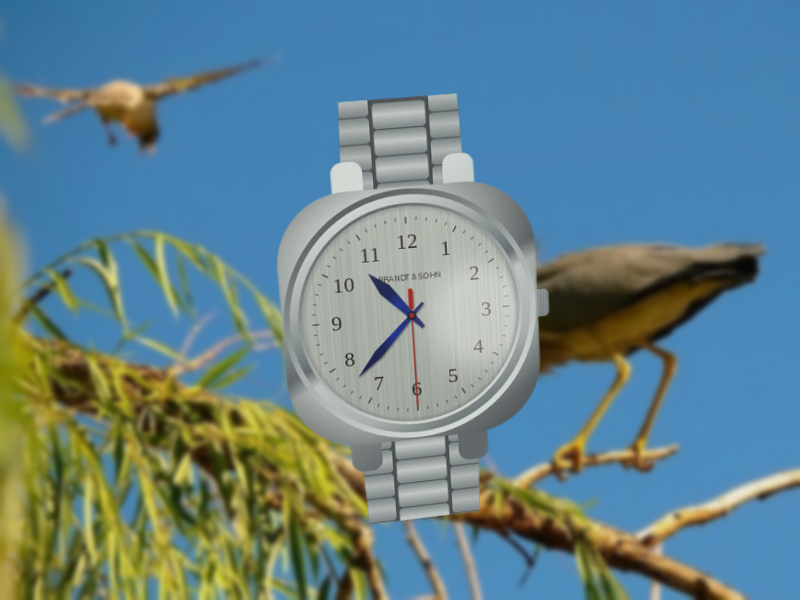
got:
**10:37:30**
